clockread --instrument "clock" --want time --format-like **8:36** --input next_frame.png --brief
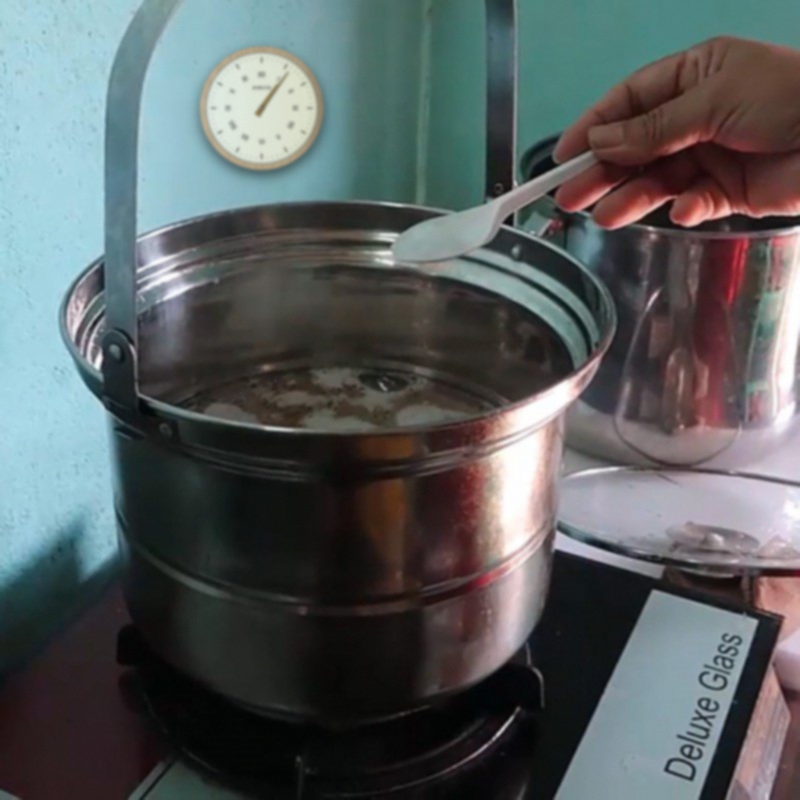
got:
**1:06**
